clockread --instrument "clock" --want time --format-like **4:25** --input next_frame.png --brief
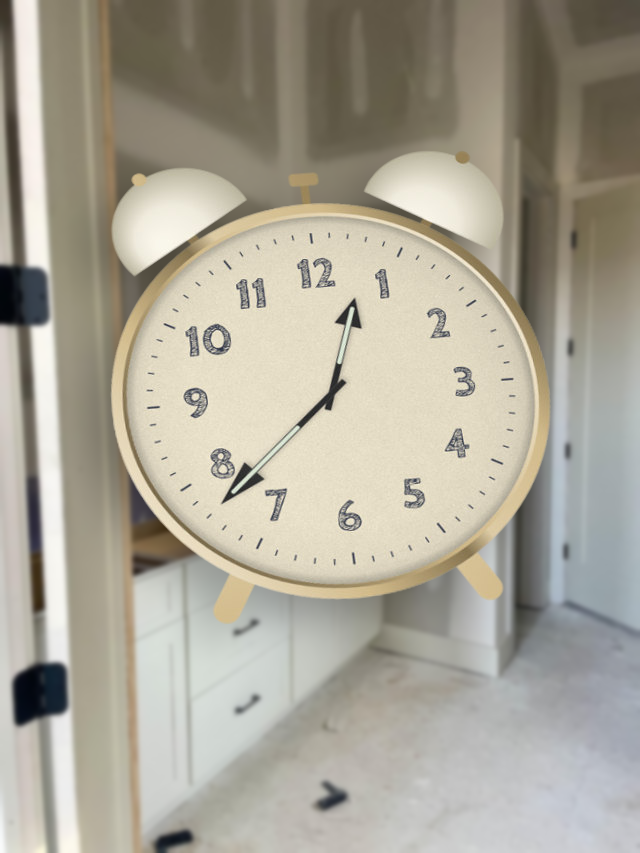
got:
**12:38**
